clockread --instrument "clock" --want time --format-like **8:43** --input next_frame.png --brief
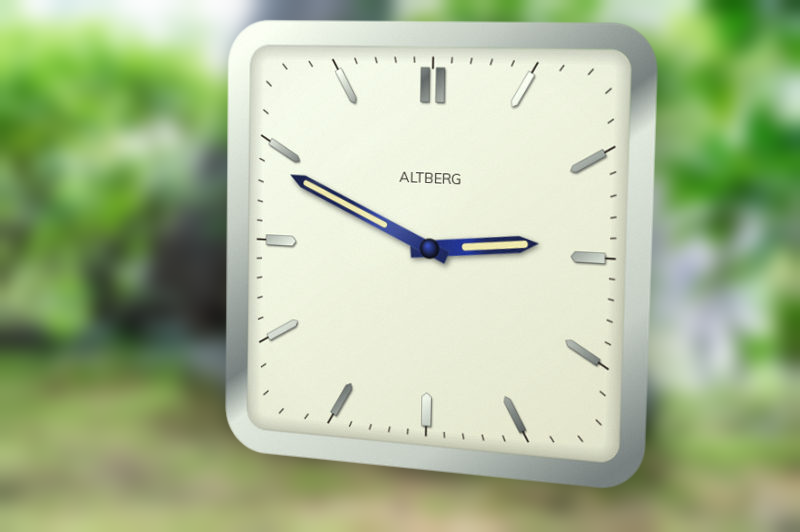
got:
**2:49**
